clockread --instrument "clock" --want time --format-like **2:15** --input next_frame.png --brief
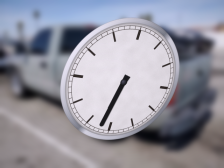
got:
**6:32**
